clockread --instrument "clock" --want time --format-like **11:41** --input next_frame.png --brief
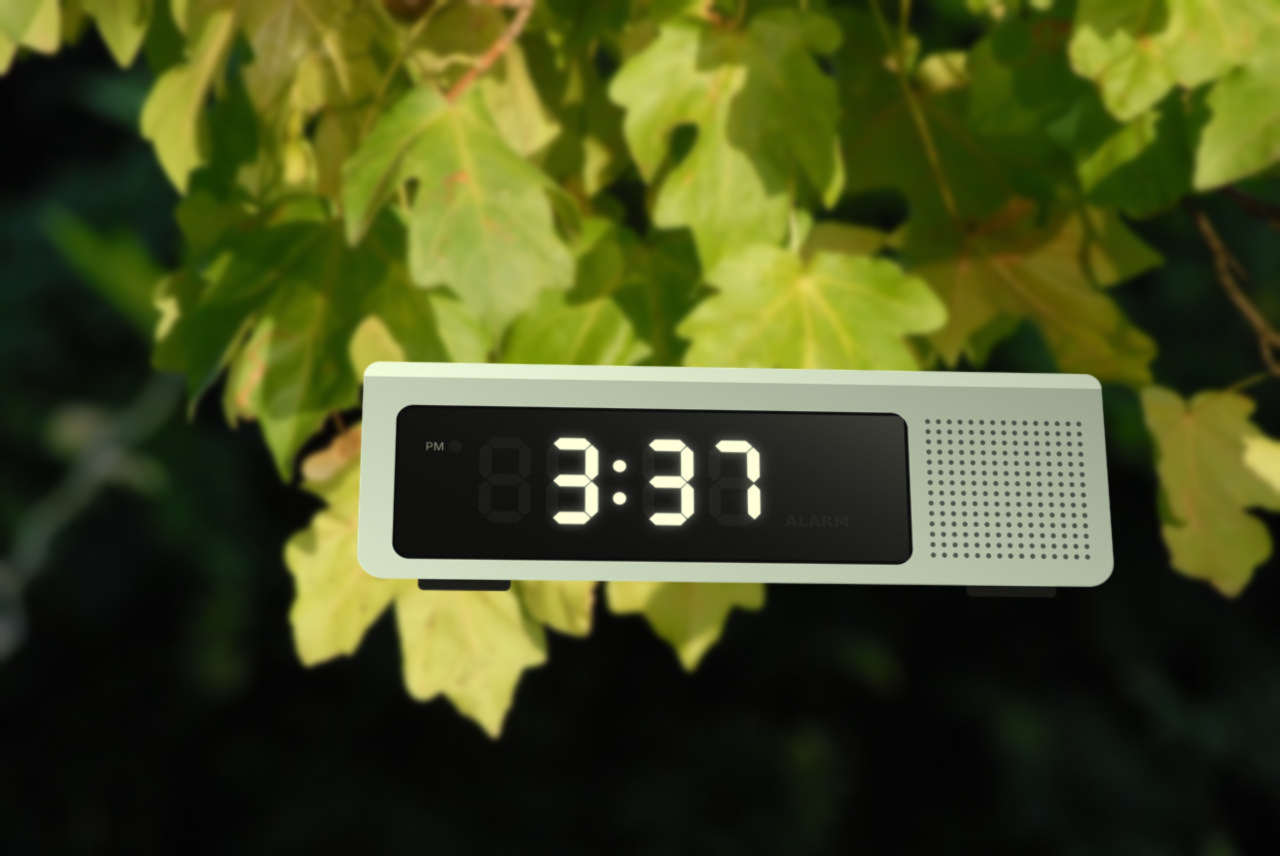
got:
**3:37**
